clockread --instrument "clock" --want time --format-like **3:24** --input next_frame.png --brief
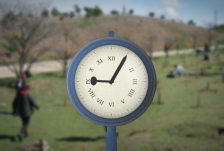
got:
**9:05**
